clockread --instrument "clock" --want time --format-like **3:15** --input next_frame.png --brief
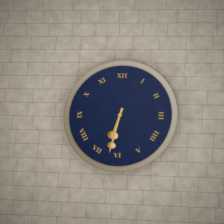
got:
**6:32**
